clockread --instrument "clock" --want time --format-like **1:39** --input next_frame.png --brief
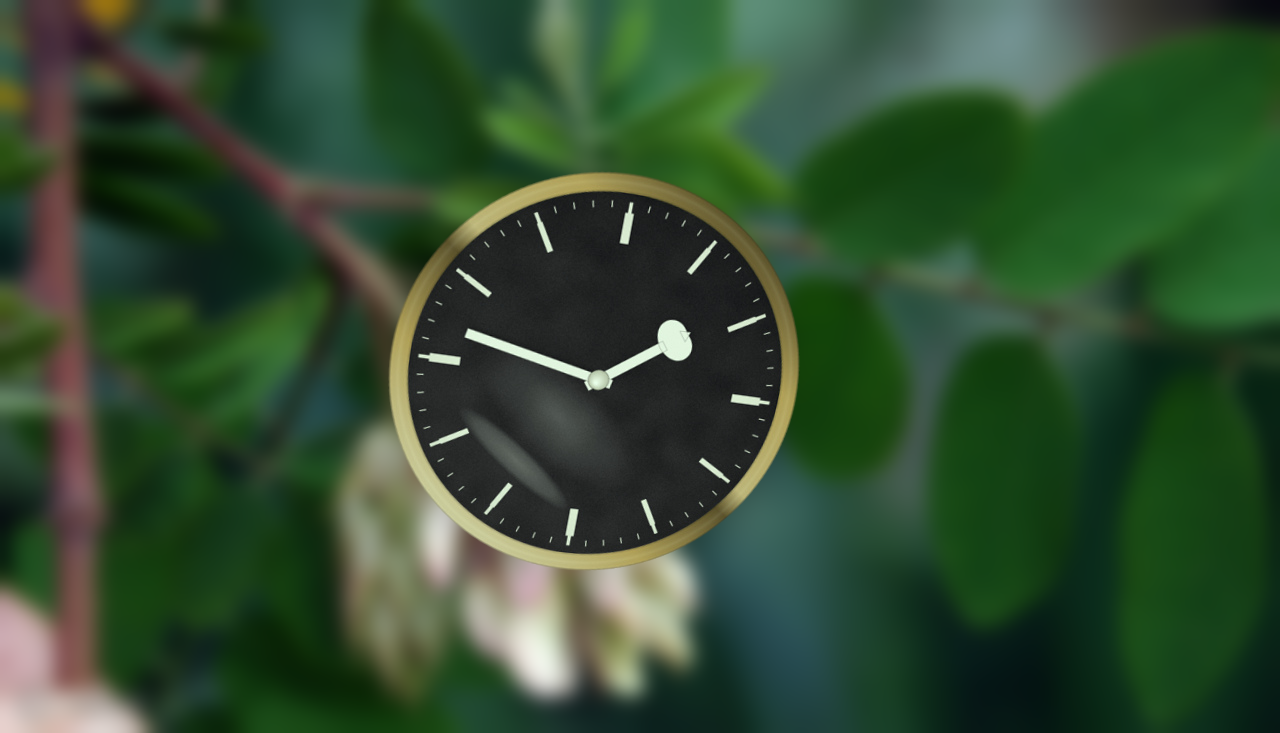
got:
**1:47**
